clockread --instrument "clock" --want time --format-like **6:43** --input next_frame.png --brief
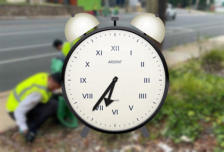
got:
**6:36**
